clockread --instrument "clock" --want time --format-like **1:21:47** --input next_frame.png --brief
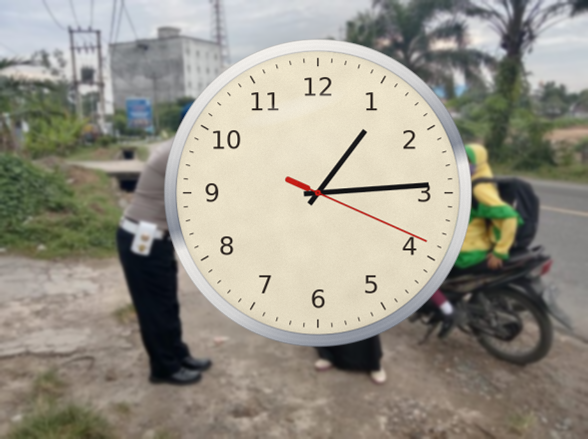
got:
**1:14:19**
